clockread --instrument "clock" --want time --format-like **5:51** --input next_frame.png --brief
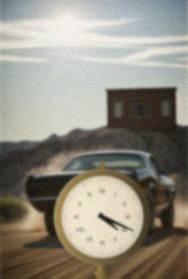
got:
**4:19**
